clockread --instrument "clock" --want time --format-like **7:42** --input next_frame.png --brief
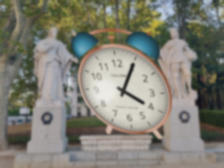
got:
**4:05**
